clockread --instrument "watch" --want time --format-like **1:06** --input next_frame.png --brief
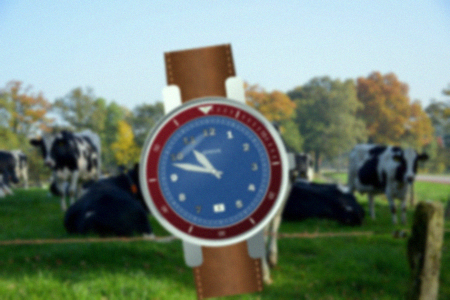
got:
**10:48**
